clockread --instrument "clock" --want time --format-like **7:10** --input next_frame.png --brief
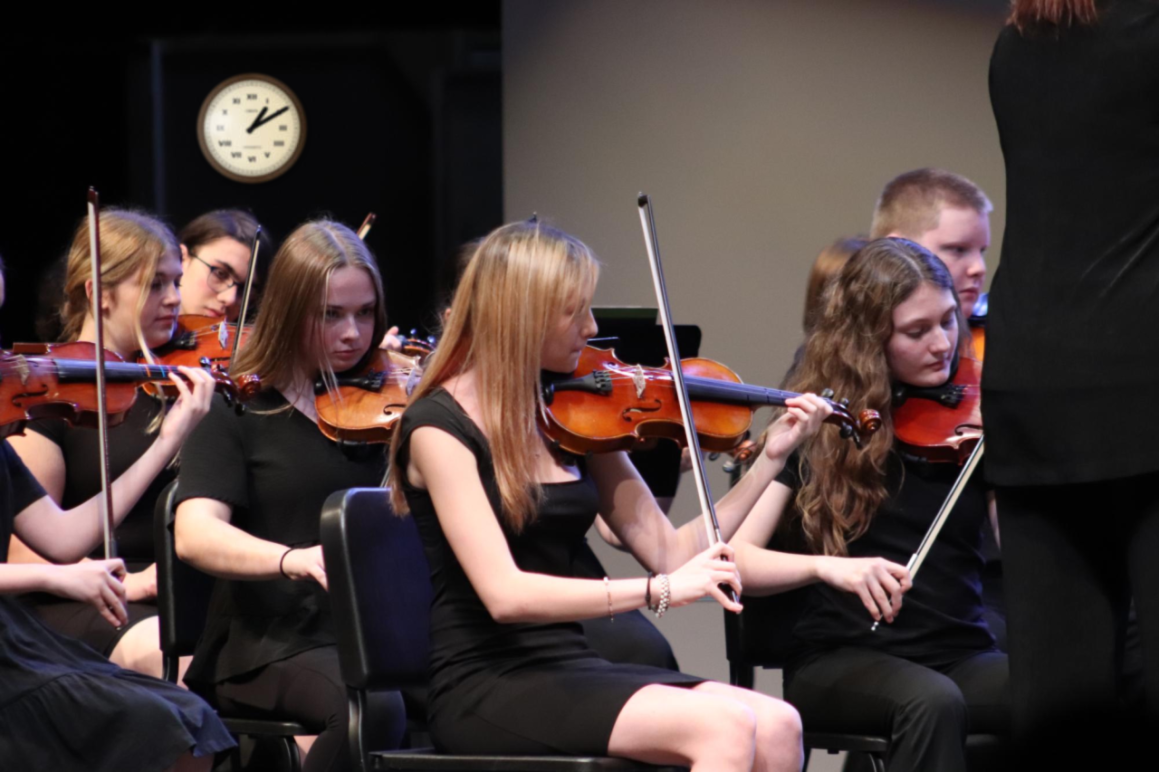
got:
**1:10**
